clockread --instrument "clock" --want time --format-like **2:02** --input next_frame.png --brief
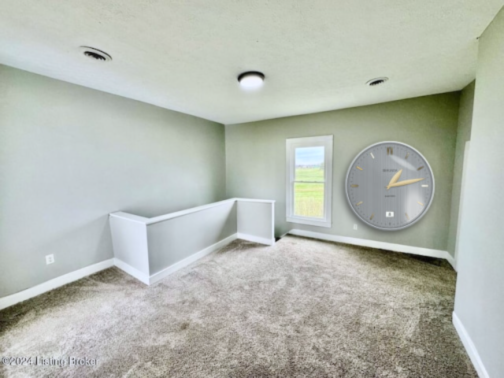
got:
**1:13**
